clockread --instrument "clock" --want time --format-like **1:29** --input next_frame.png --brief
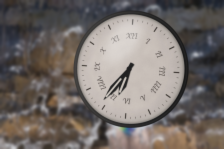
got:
**6:36**
